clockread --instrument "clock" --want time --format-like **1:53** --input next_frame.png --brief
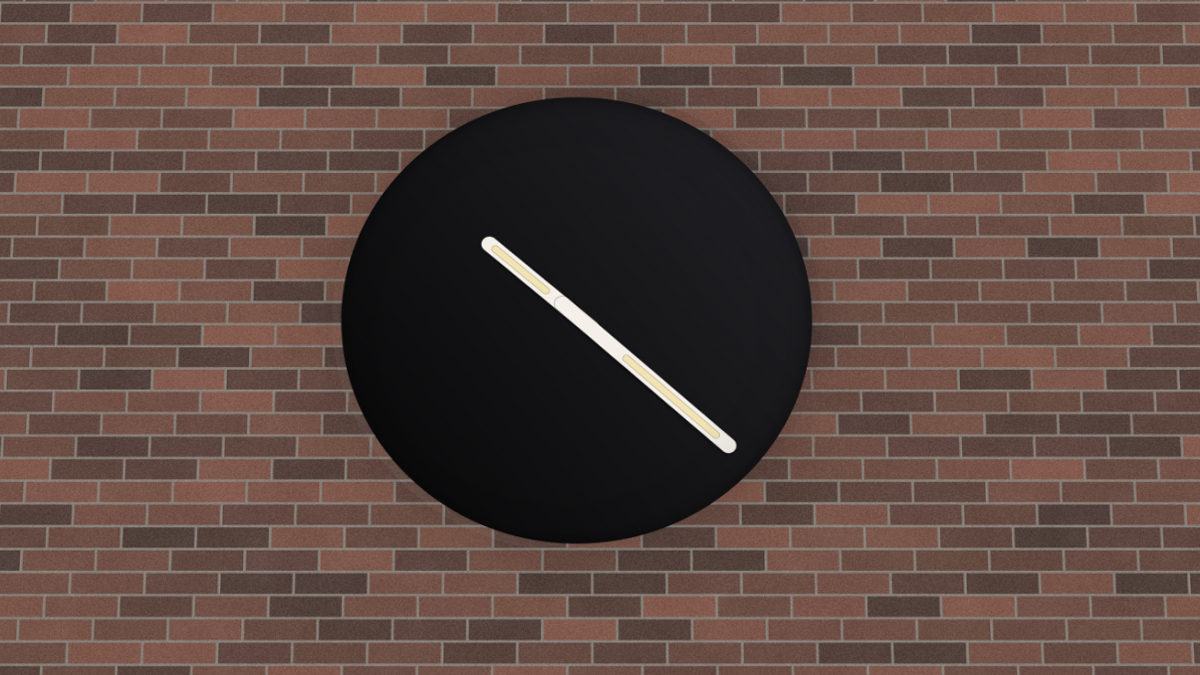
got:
**10:22**
